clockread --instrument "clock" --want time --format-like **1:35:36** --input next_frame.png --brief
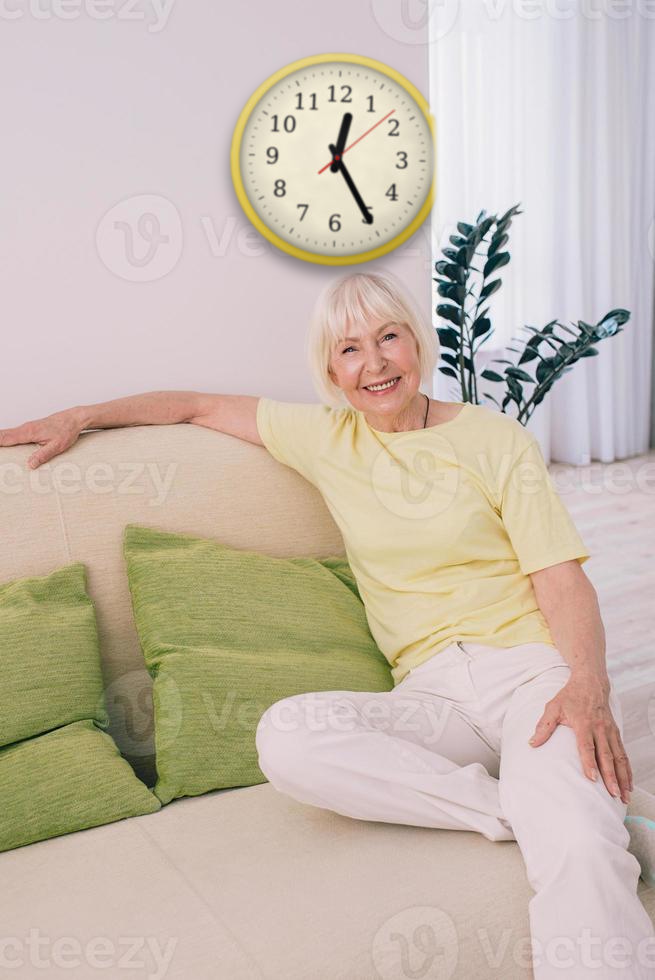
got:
**12:25:08**
